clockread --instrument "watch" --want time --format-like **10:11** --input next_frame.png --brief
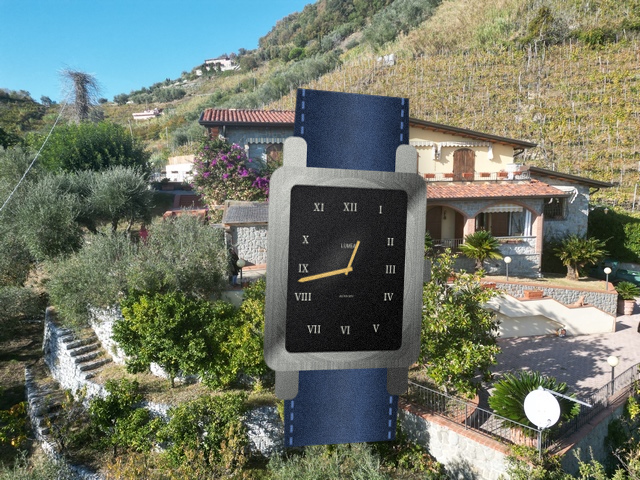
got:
**12:43**
